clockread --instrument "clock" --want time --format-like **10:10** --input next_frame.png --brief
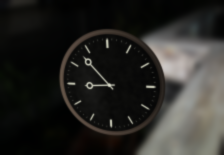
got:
**8:53**
